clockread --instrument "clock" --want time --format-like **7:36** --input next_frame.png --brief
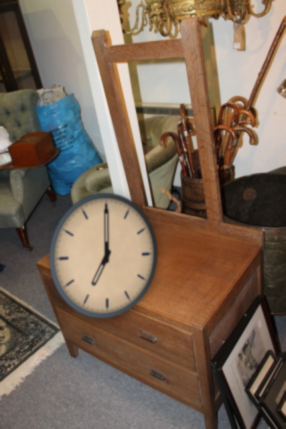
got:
**7:00**
